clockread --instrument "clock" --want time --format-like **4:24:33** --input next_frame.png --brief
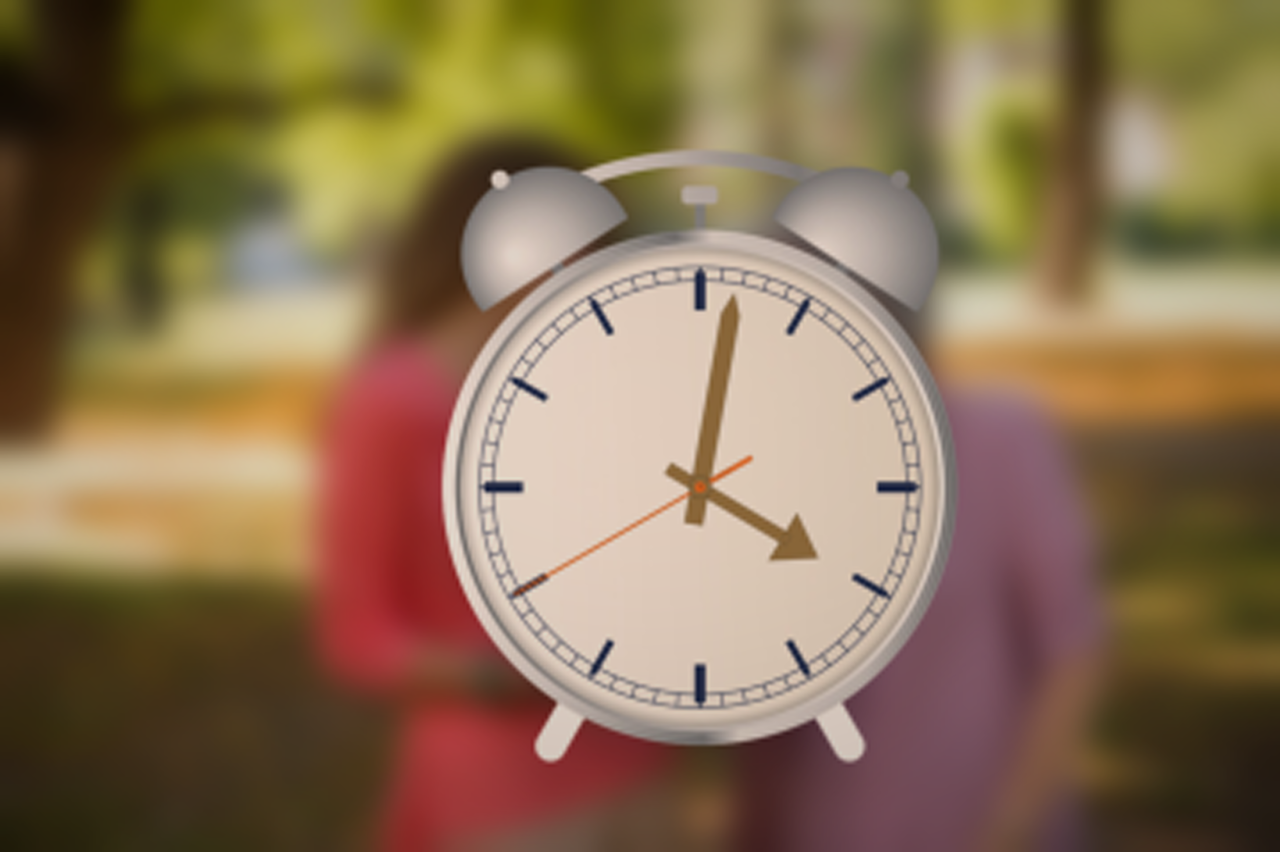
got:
**4:01:40**
